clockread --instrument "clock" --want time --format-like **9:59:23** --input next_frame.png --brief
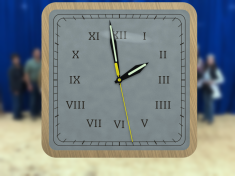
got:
**1:58:28**
